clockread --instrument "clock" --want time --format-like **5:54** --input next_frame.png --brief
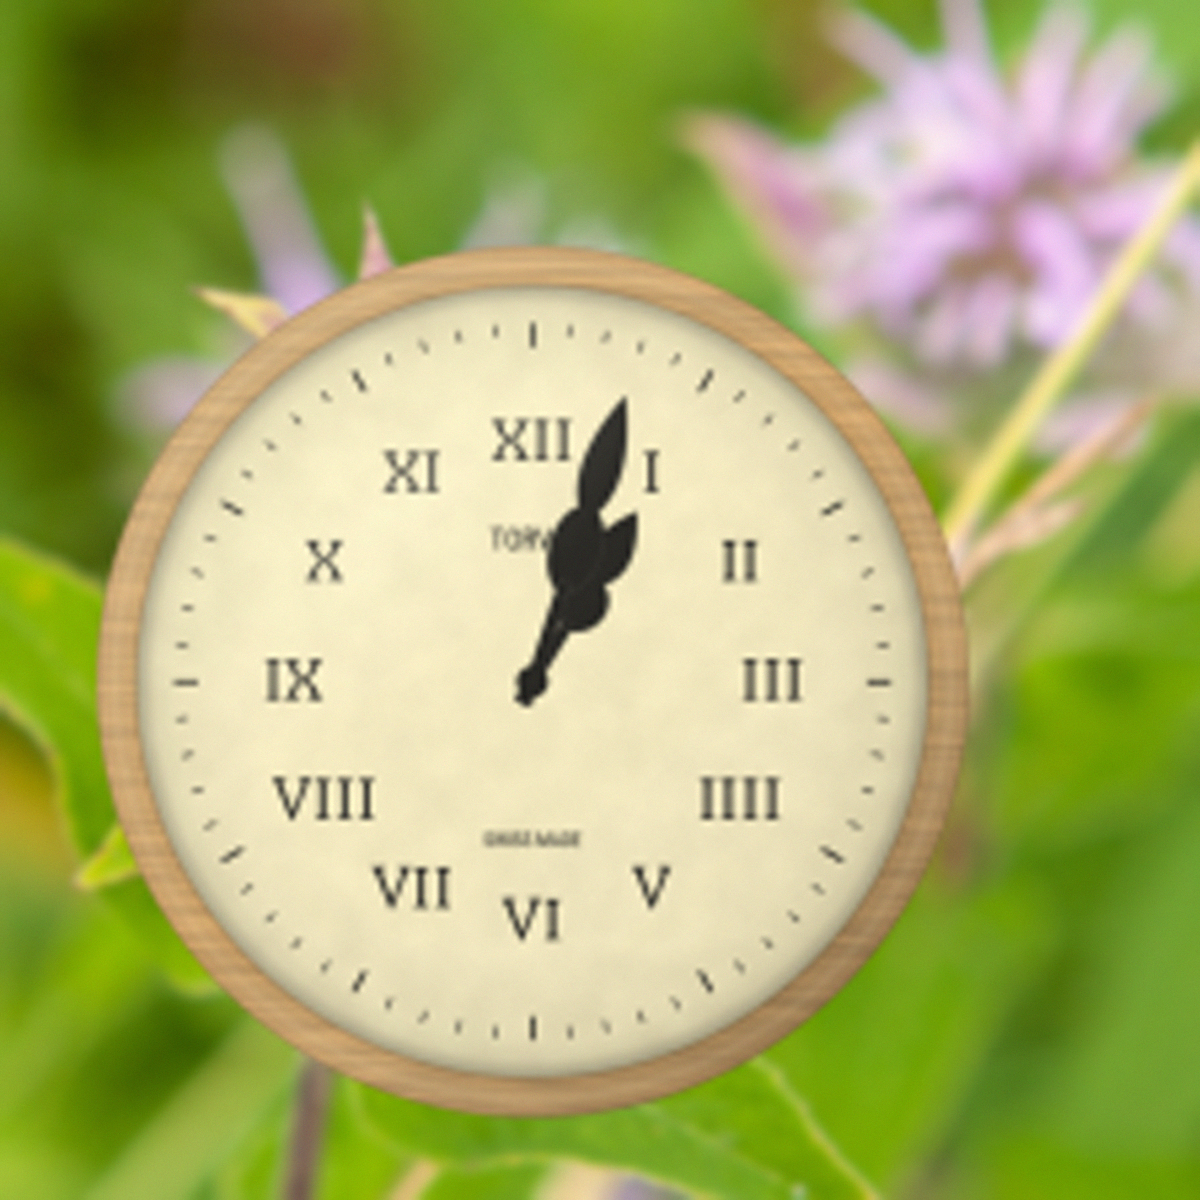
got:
**1:03**
